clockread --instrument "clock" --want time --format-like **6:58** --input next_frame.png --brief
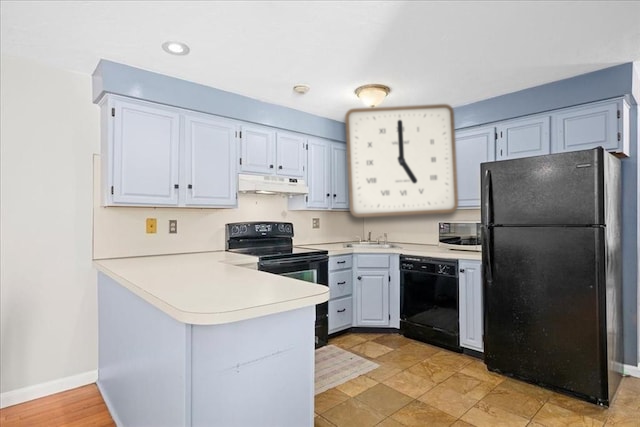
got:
**5:00**
